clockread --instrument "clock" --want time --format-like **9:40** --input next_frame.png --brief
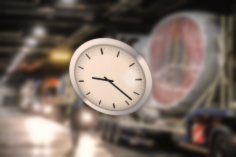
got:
**9:23**
